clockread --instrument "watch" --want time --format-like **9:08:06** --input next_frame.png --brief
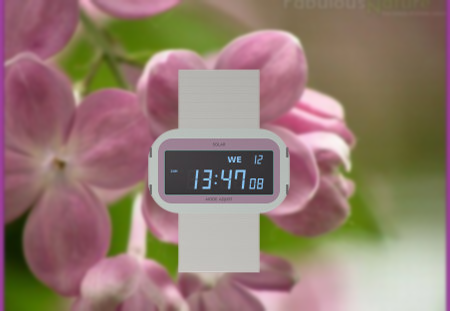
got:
**13:47:08**
